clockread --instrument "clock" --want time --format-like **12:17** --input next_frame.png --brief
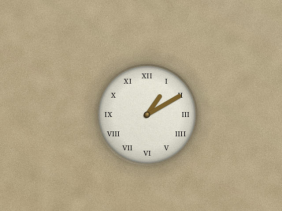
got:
**1:10**
